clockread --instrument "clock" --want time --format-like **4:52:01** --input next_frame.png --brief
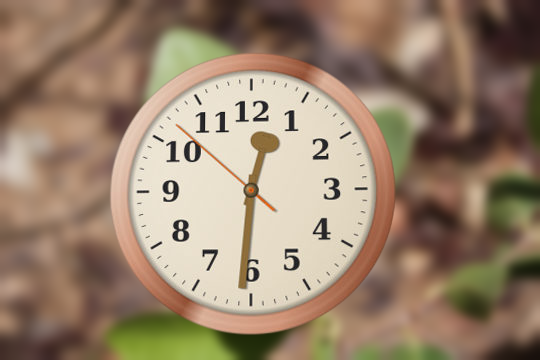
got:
**12:30:52**
